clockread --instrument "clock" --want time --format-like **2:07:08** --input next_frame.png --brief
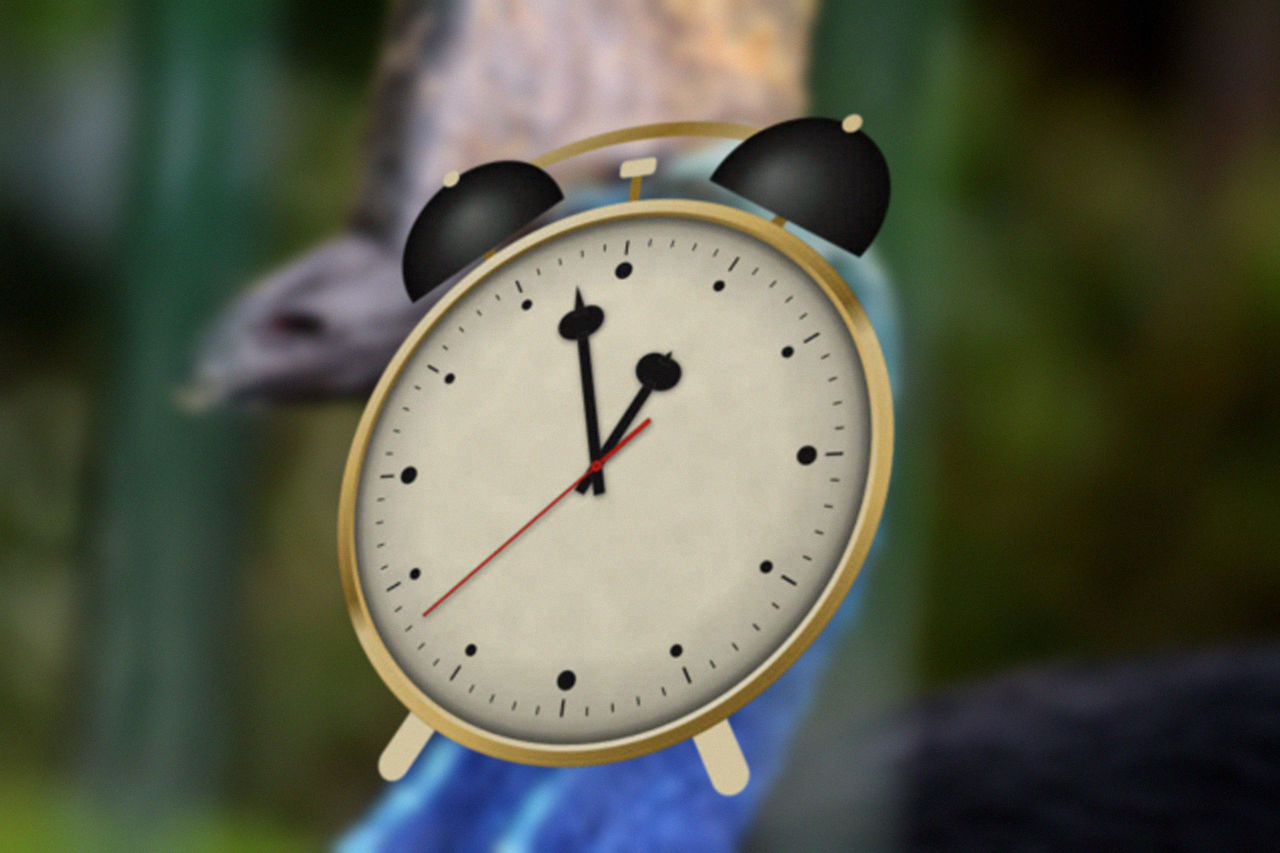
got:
**12:57:38**
